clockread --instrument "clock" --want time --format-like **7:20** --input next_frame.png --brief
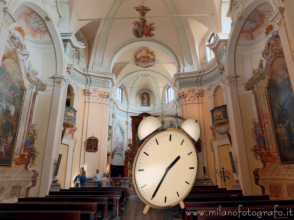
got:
**1:35**
